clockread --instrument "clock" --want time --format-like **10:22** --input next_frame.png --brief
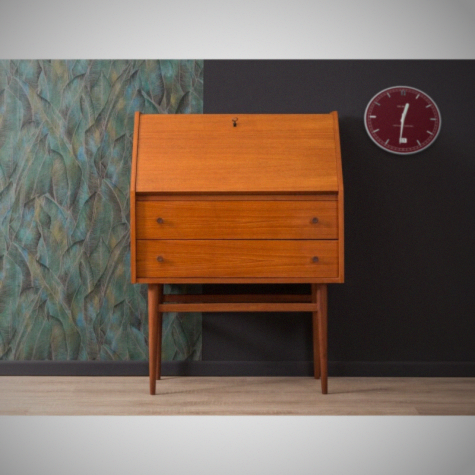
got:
**12:31**
